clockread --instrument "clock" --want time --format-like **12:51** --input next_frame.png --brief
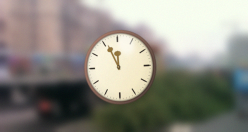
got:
**11:56**
